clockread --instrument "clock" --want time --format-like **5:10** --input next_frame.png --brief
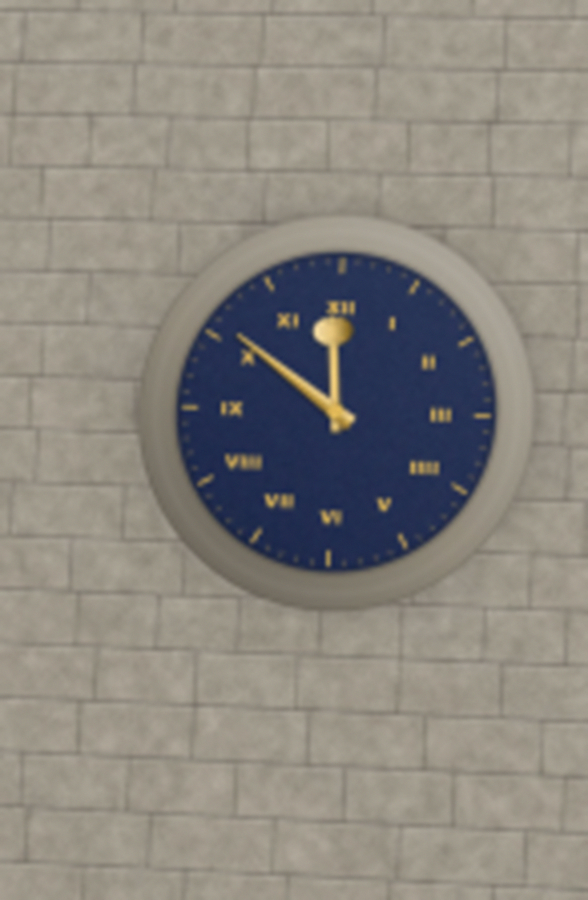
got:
**11:51**
